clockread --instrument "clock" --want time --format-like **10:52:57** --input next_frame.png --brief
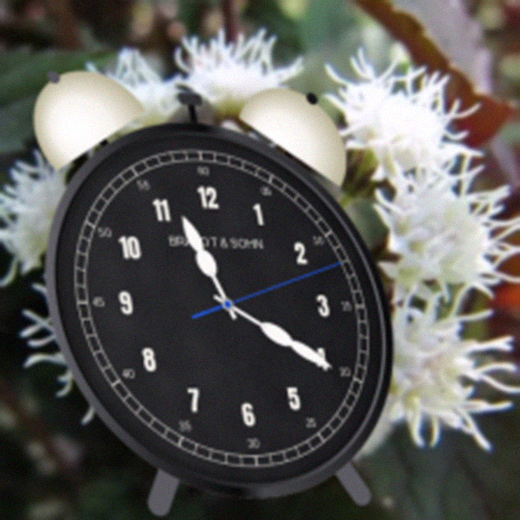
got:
**11:20:12**
